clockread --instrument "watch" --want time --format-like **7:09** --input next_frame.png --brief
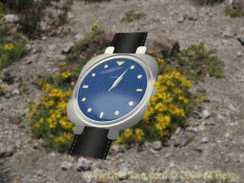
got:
**1:04**
